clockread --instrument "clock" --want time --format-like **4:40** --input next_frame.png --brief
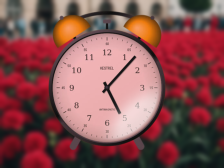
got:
**5:07**
